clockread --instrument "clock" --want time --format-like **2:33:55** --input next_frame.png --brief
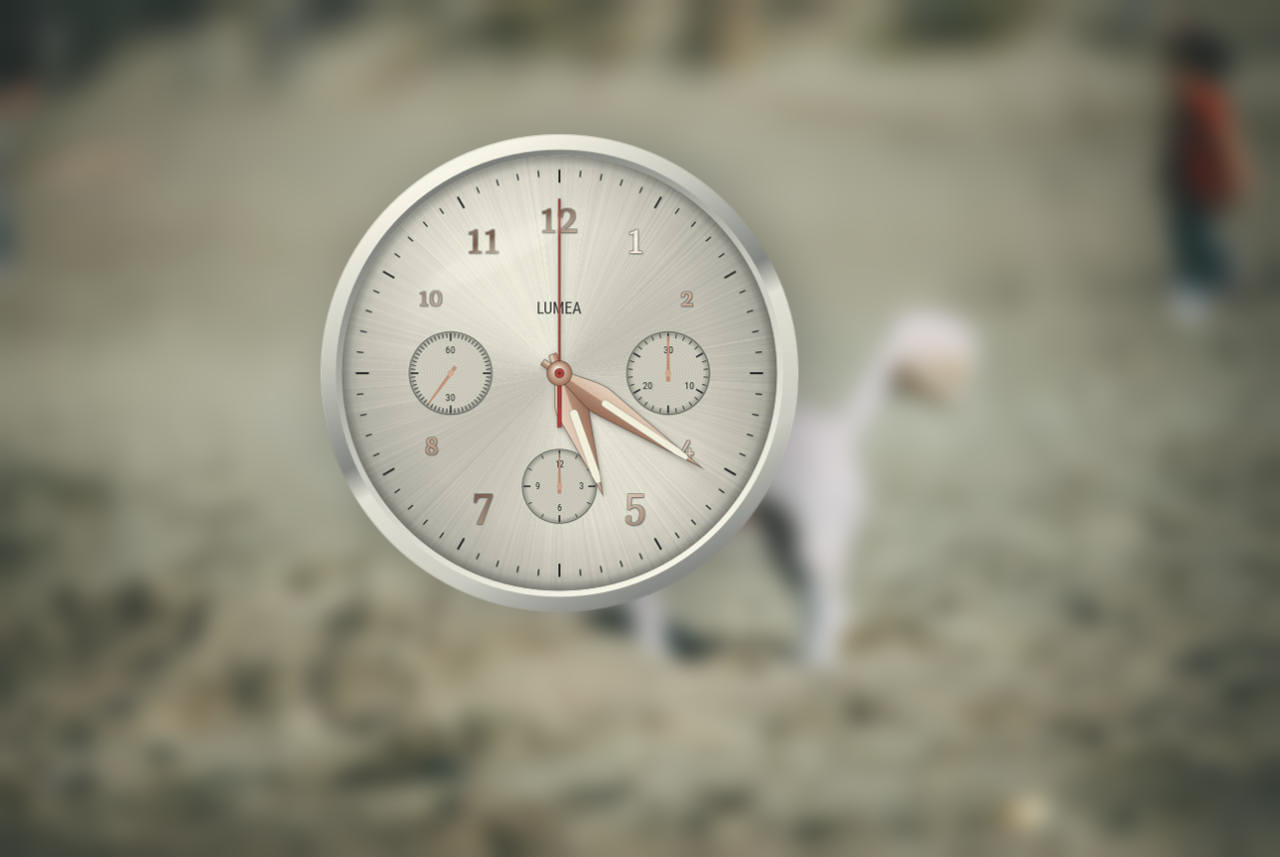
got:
**5:20:36**
